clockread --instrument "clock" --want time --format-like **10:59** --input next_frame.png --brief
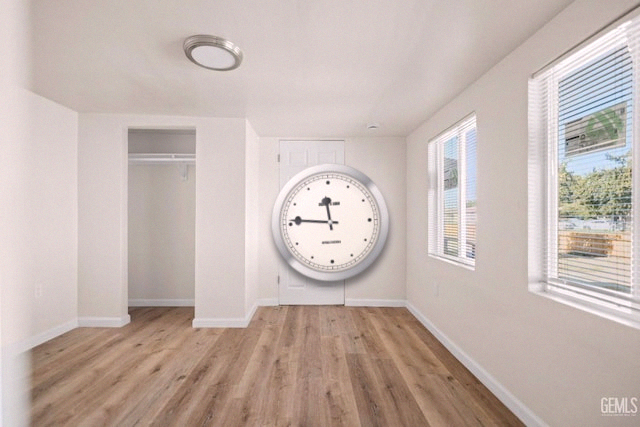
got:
**11:46**
